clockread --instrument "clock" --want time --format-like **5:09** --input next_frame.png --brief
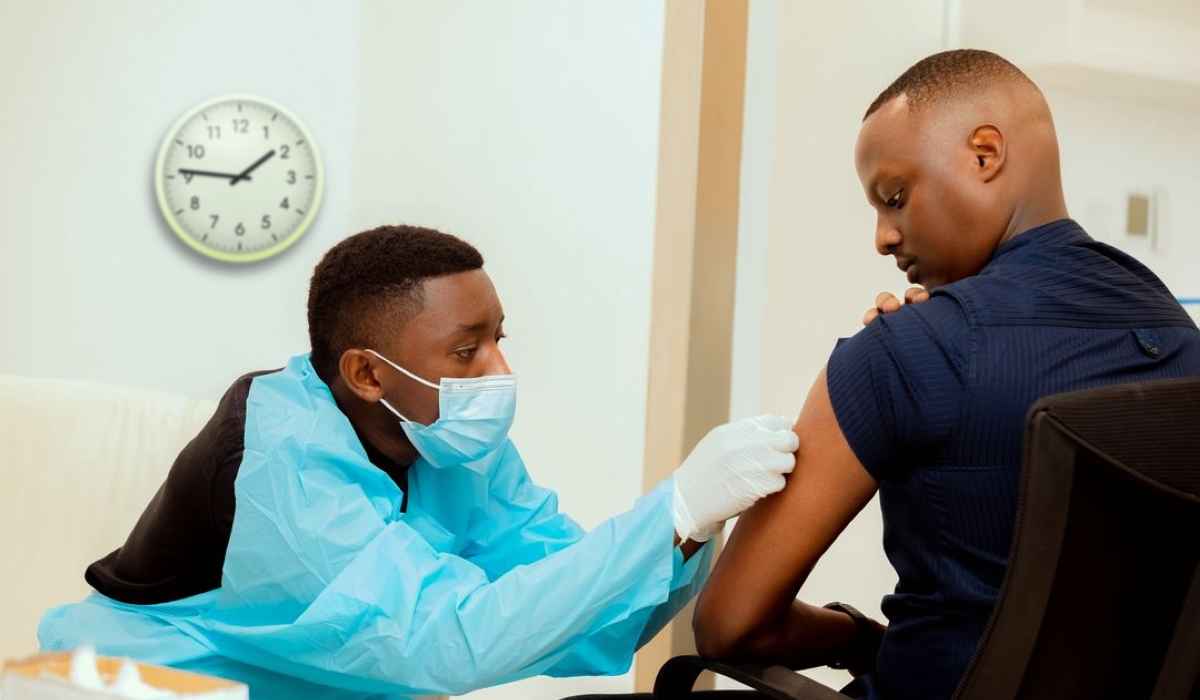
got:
**1:46**
